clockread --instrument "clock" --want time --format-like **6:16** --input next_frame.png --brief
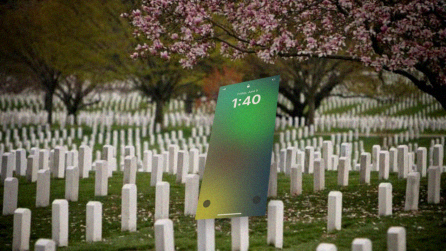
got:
**1:40**
